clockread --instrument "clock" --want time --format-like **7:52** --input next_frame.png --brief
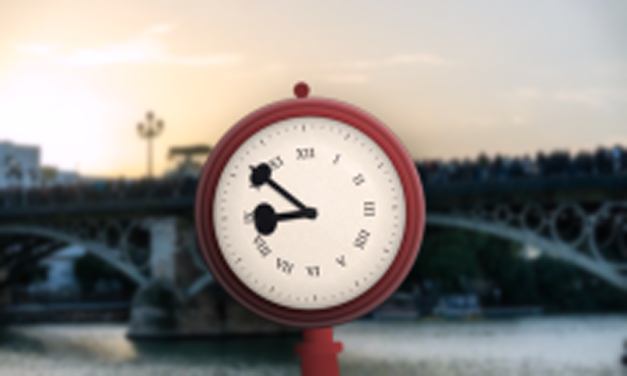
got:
**8:52**
